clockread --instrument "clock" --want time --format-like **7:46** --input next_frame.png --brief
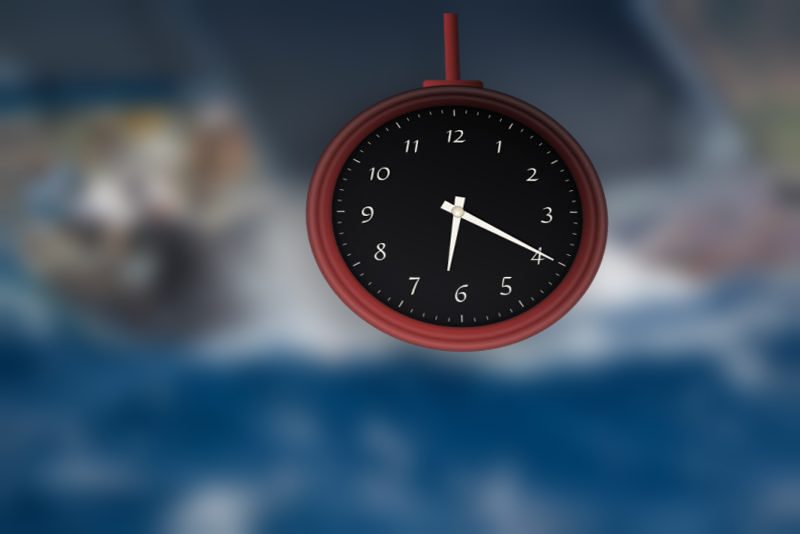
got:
**6:20**
